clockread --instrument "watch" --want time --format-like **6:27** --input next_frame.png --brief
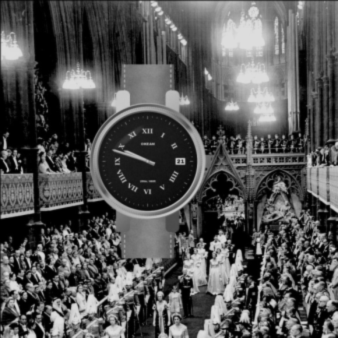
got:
**9:48**
